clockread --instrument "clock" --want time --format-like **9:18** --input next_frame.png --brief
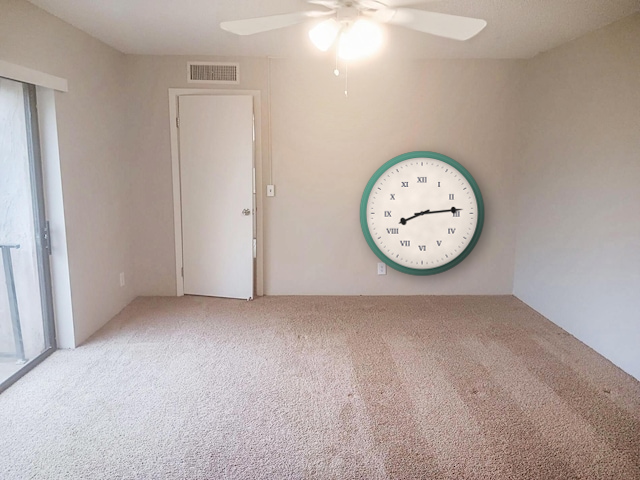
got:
**8:14**
